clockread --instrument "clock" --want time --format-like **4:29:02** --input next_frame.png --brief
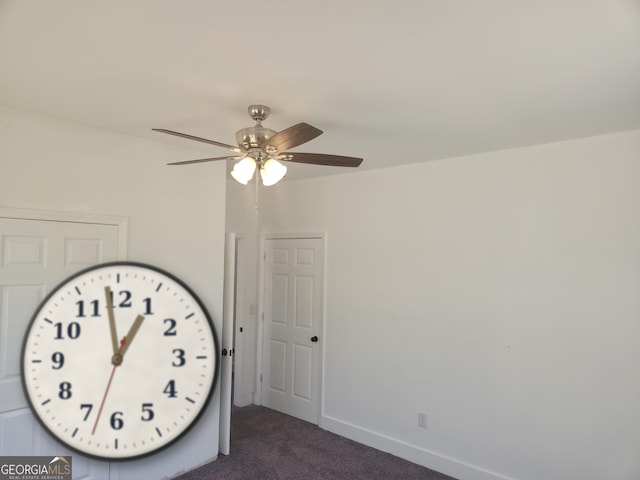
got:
**12:58:33**
